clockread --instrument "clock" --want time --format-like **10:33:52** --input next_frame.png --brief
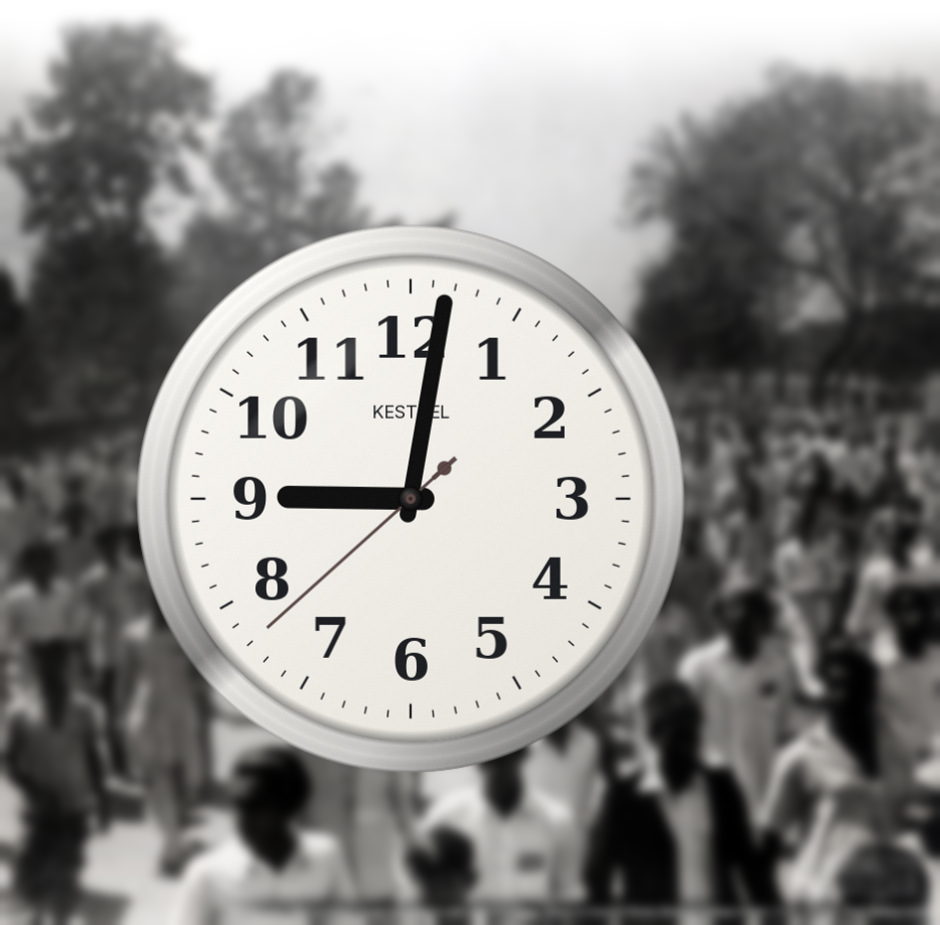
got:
**9:01:38**
